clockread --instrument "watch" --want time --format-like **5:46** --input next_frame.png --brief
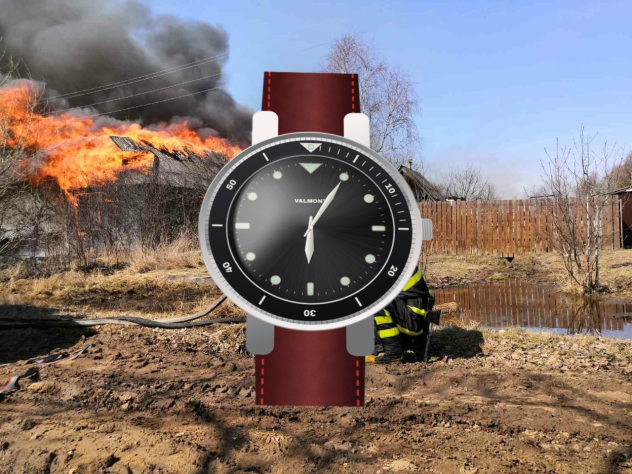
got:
**6:05**
